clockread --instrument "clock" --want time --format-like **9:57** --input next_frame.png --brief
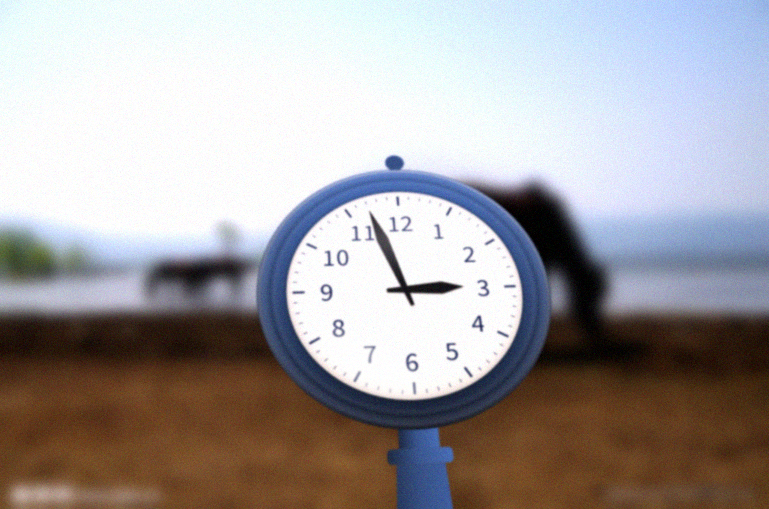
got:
**2:57**
